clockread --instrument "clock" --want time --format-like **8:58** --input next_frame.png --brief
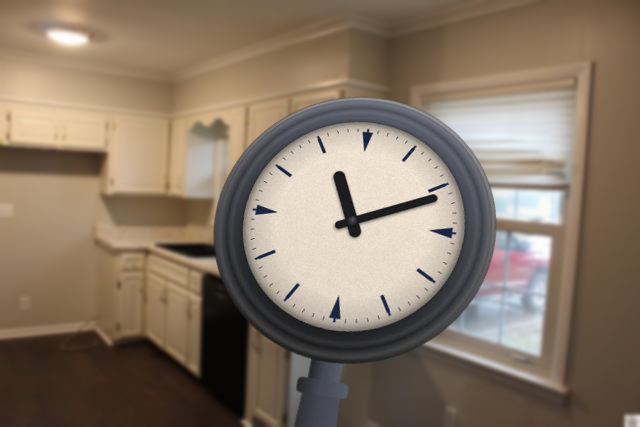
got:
**11:11**
